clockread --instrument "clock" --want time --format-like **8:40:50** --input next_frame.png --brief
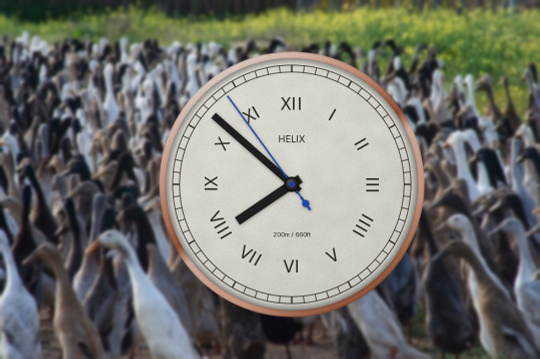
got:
**7:51:54**
